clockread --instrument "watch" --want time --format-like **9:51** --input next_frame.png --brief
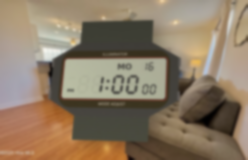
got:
**1:00**
